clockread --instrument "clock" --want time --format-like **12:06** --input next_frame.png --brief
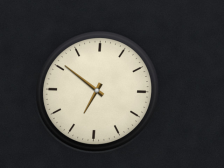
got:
**6:51**
